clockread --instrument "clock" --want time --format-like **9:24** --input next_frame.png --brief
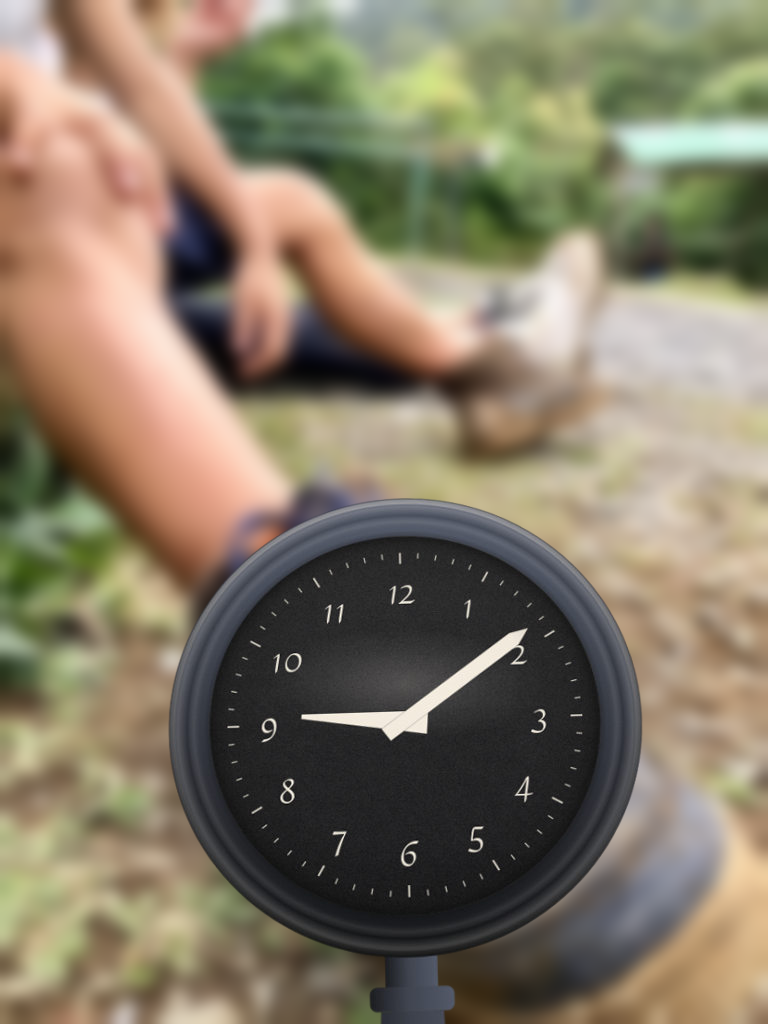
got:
**9:09**
